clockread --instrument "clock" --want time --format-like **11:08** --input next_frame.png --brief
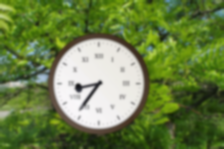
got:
**8:36**
